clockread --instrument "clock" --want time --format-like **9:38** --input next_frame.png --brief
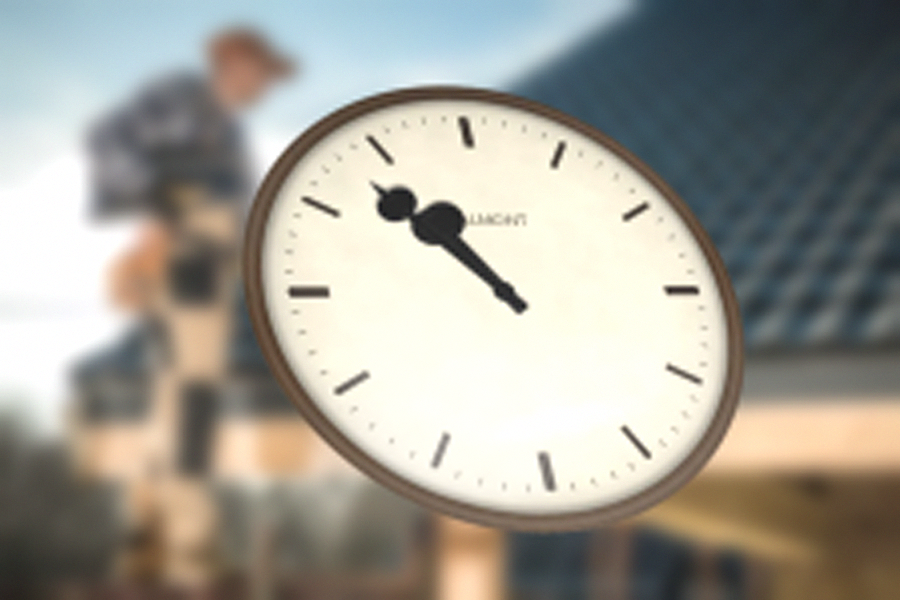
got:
**10:53**
